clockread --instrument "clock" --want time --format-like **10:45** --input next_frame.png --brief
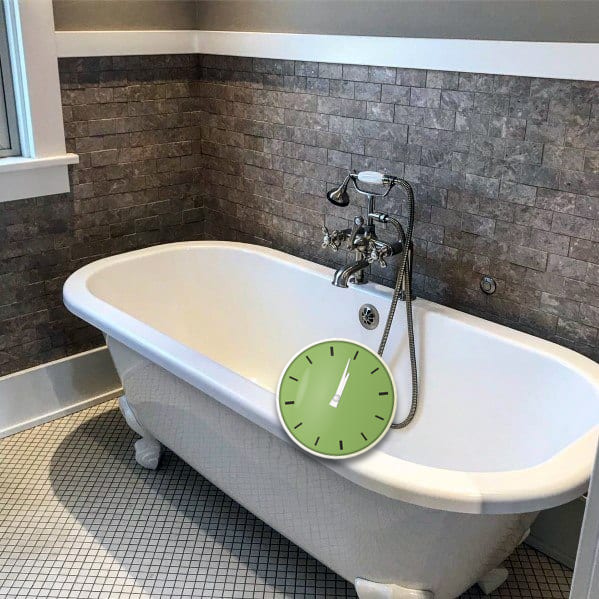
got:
**1:04**
